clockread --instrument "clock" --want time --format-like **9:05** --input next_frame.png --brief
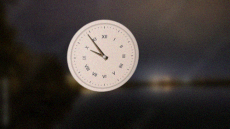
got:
**9:54**
